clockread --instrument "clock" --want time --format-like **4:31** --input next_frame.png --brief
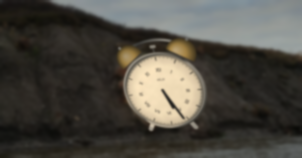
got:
**5:26**
